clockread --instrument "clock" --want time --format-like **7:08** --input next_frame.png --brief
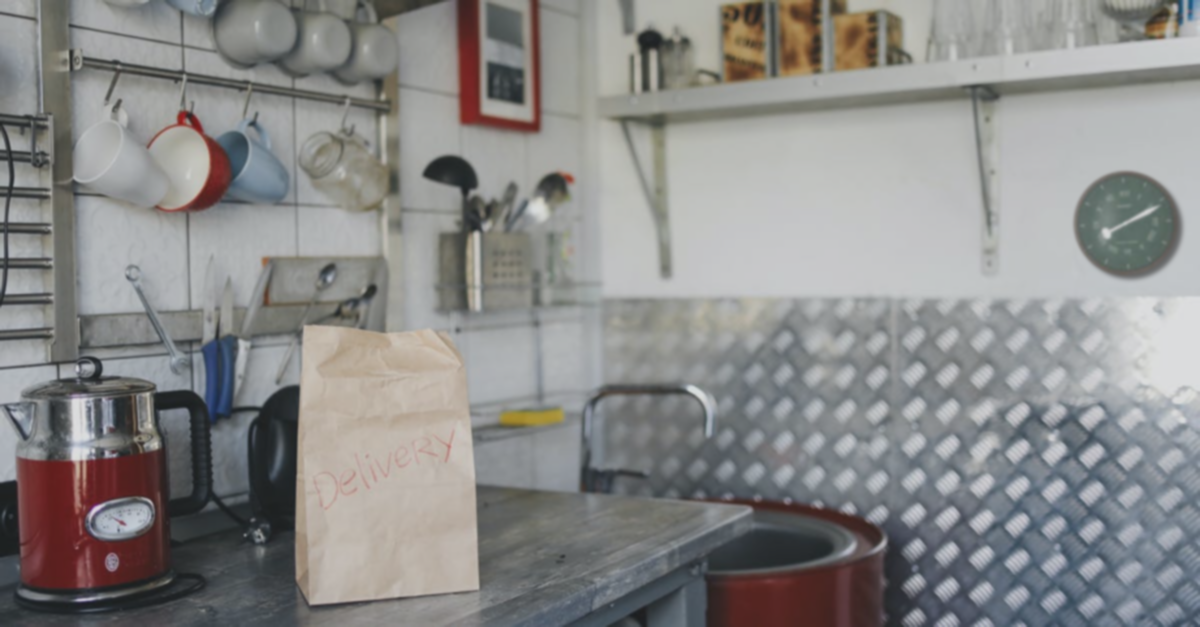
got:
**8:11**
